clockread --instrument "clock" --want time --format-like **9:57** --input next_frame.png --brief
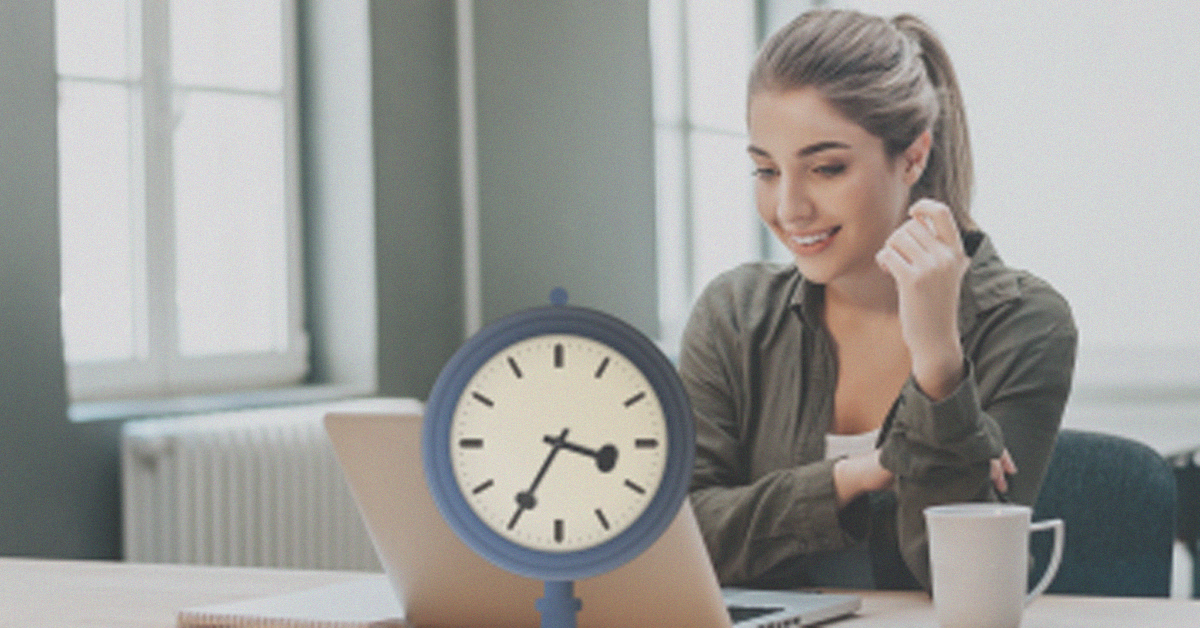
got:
**3:35**
